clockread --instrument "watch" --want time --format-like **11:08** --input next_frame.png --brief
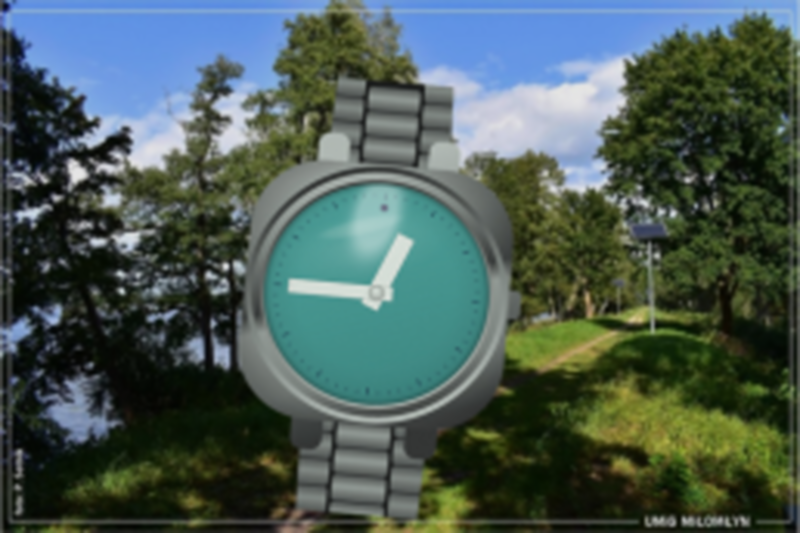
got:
**12:45**
